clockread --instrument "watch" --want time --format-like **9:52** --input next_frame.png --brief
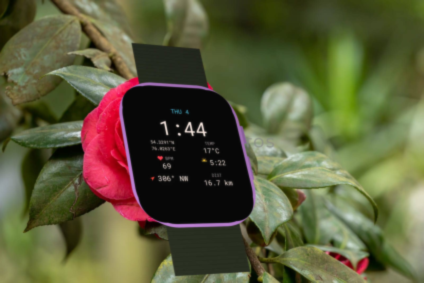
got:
**1:44**
